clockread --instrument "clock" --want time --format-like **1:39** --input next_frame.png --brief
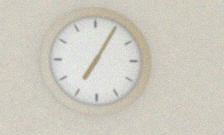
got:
**7:05**
